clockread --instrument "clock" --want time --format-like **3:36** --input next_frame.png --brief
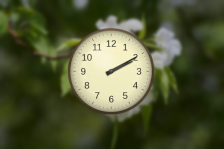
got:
**2:10**
